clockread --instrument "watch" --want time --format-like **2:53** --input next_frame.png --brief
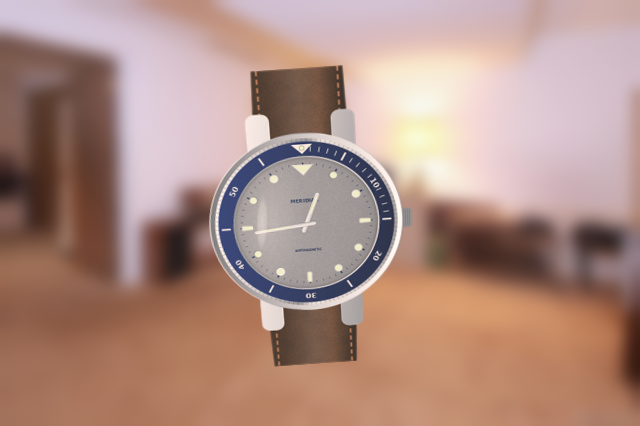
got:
**12:44**
